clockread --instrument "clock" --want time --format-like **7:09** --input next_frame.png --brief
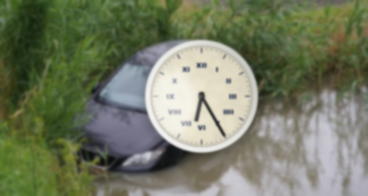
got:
**6:25**
